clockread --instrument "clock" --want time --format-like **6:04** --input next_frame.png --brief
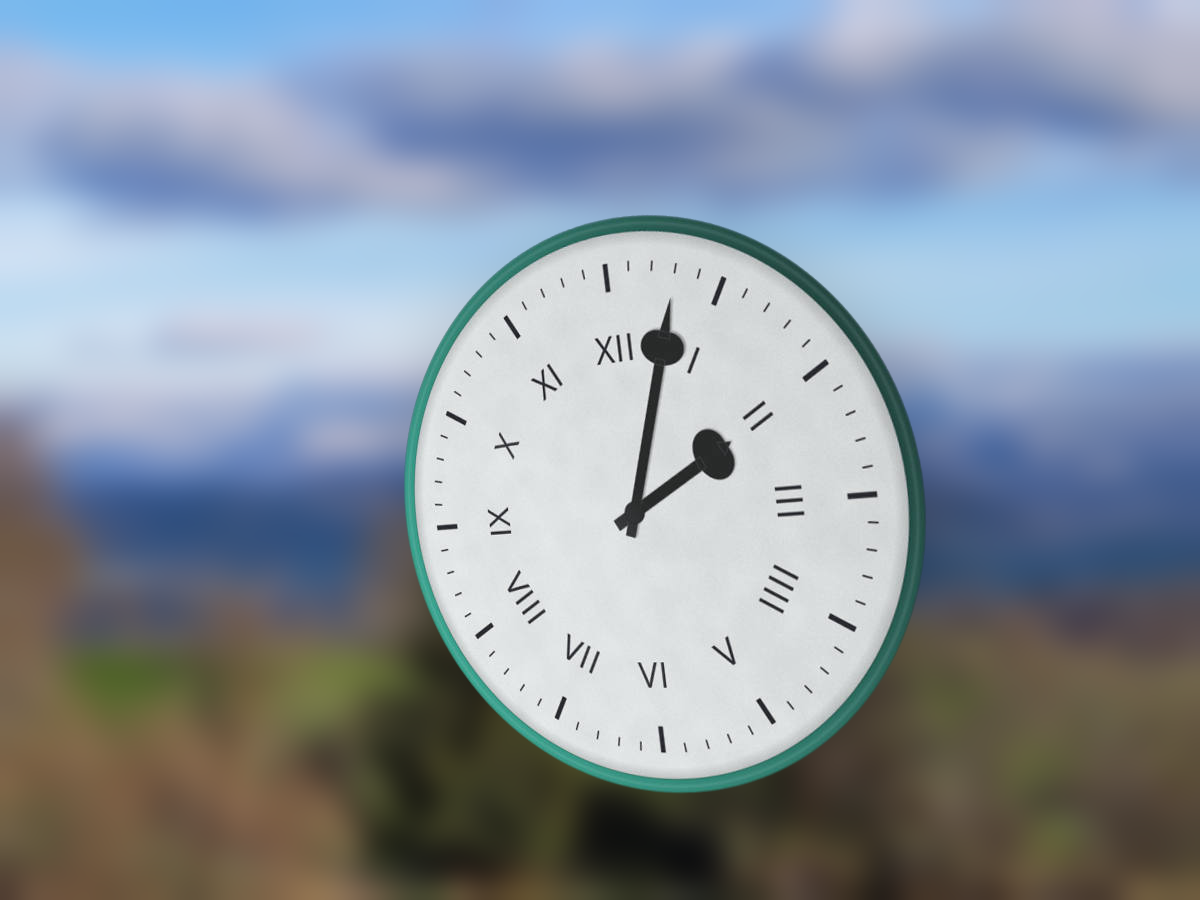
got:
**2:03**
